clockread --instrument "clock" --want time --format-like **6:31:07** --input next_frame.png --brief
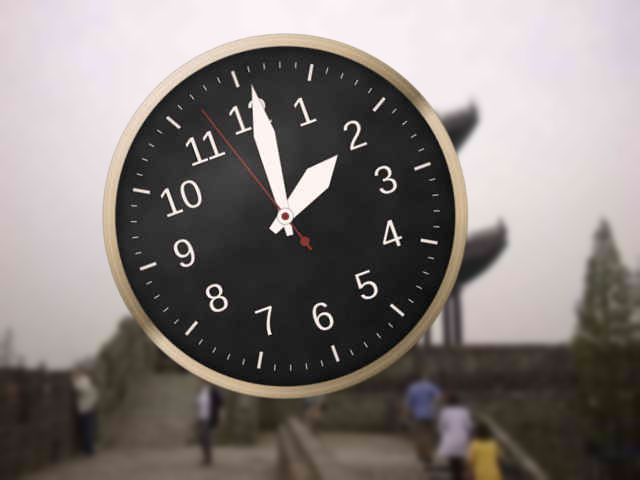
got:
**2:00:57**
